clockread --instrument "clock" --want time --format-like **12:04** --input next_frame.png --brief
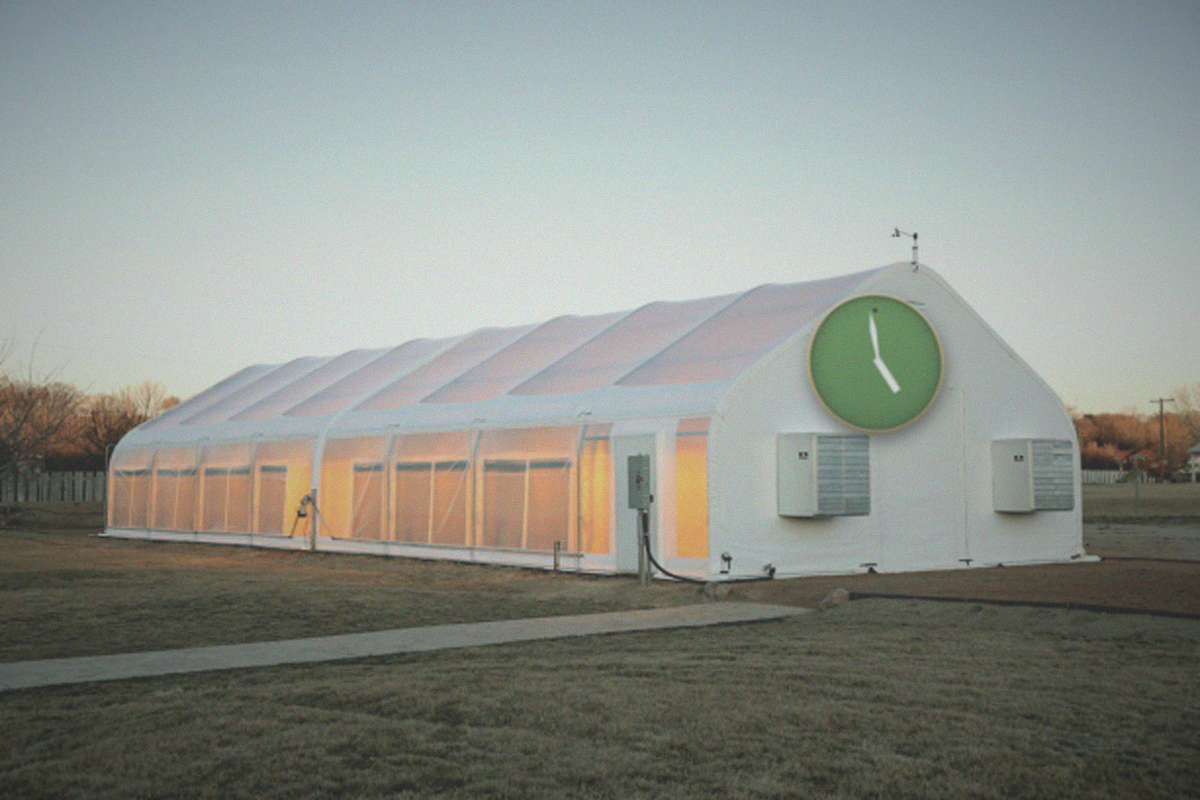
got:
**4:59**
